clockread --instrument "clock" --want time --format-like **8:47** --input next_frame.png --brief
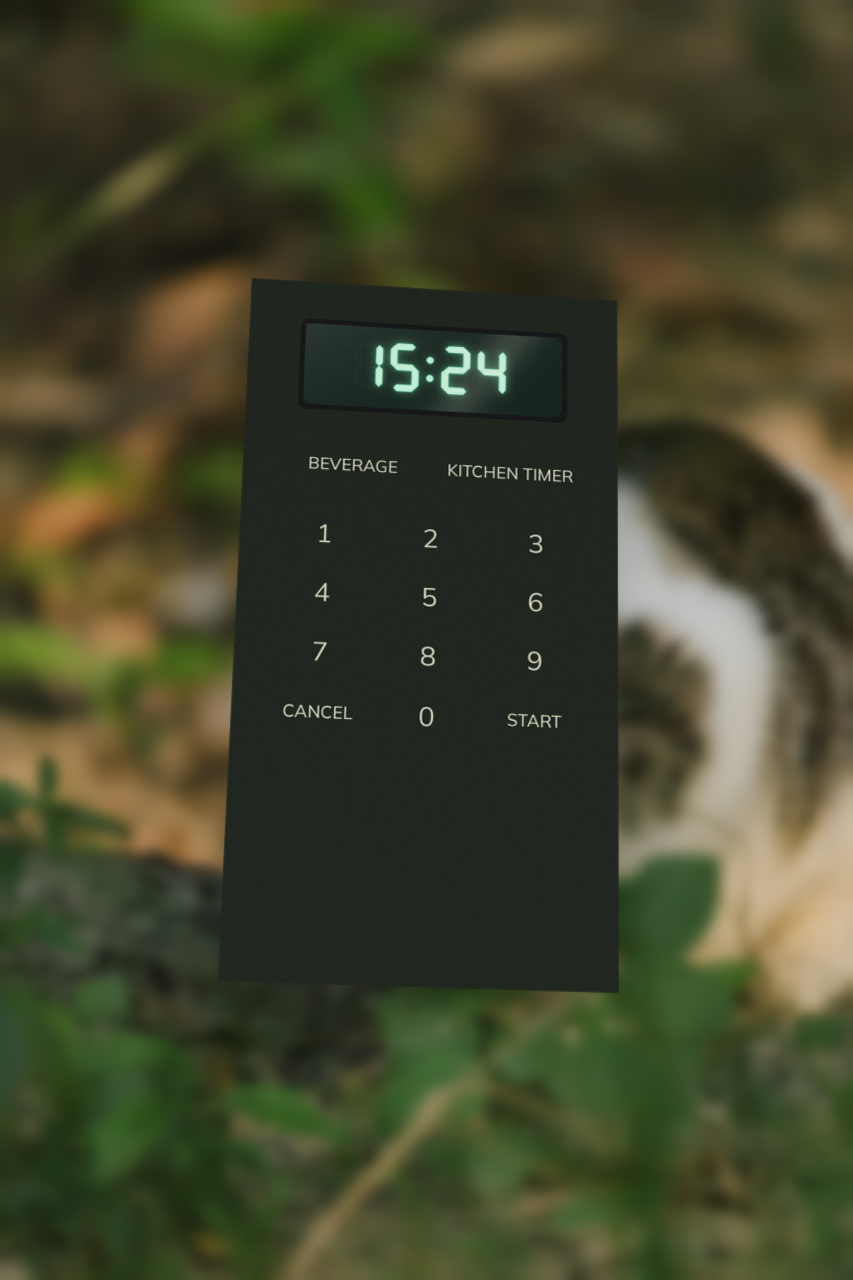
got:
**15:24**
